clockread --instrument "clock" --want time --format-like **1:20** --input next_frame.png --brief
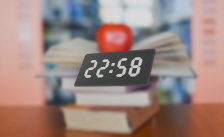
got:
**22:58**
